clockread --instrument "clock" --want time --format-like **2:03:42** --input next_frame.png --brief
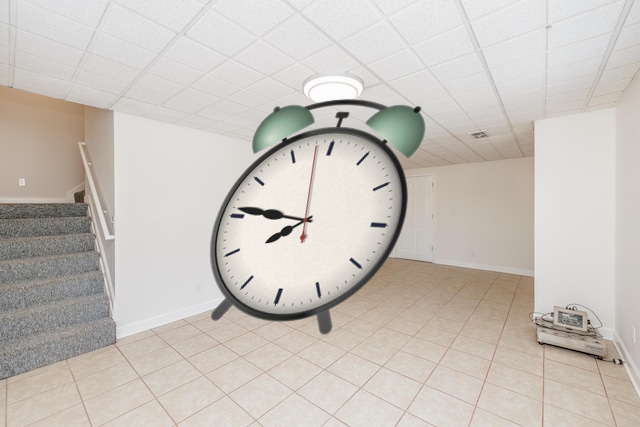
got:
**7:45:58**
